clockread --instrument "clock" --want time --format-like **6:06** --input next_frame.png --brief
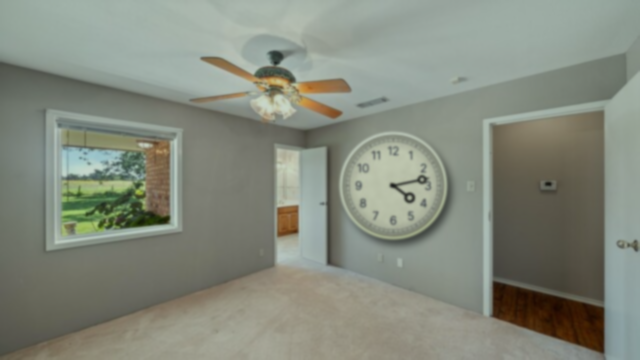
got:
**4:13**
